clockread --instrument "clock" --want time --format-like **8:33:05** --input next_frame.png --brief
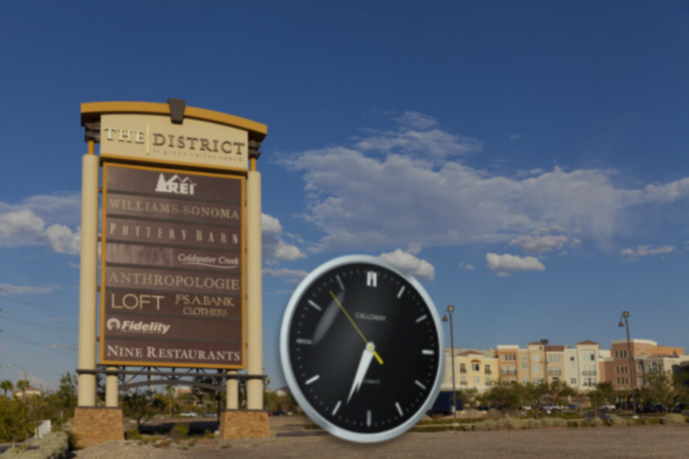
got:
**6:33:53**
